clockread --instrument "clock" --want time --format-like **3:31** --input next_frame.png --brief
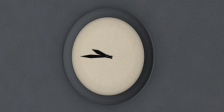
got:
**9:45**
